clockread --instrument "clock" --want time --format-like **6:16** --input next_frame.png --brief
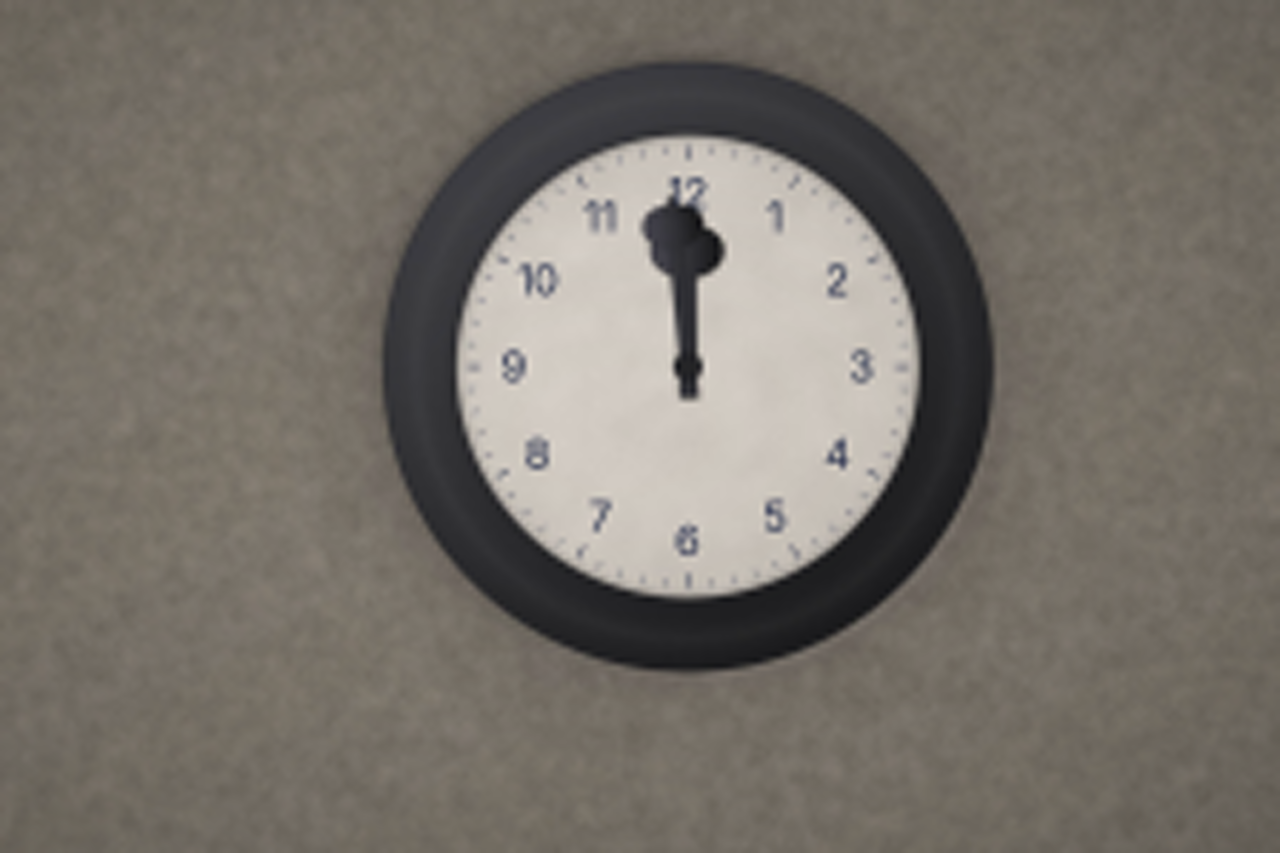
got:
**11:59**
